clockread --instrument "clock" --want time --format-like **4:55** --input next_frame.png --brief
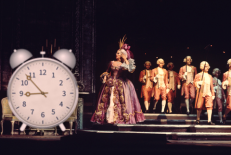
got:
**8:53**
